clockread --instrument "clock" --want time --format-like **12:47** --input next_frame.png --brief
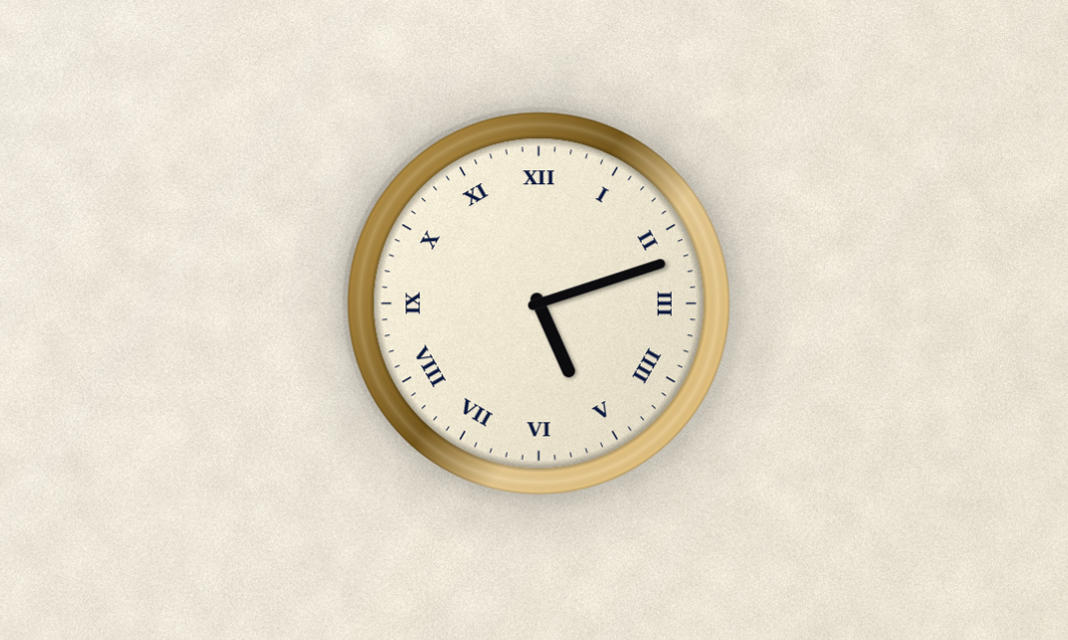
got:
**5:12**
